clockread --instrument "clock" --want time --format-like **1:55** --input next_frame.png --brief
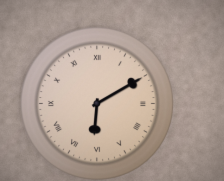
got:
**6:10**
